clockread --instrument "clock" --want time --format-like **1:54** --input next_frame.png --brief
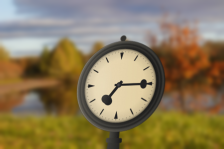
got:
**7:15**
